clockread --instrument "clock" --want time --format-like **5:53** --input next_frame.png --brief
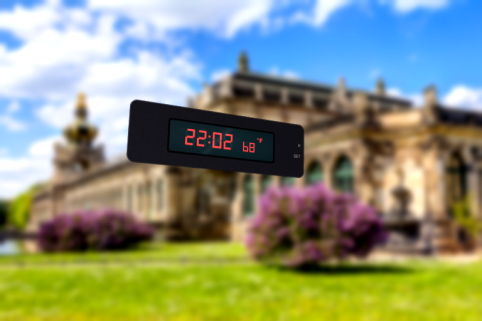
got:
**22:02**
